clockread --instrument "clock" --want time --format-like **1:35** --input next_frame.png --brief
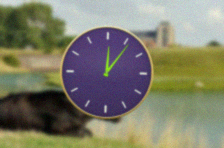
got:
**12:06**
